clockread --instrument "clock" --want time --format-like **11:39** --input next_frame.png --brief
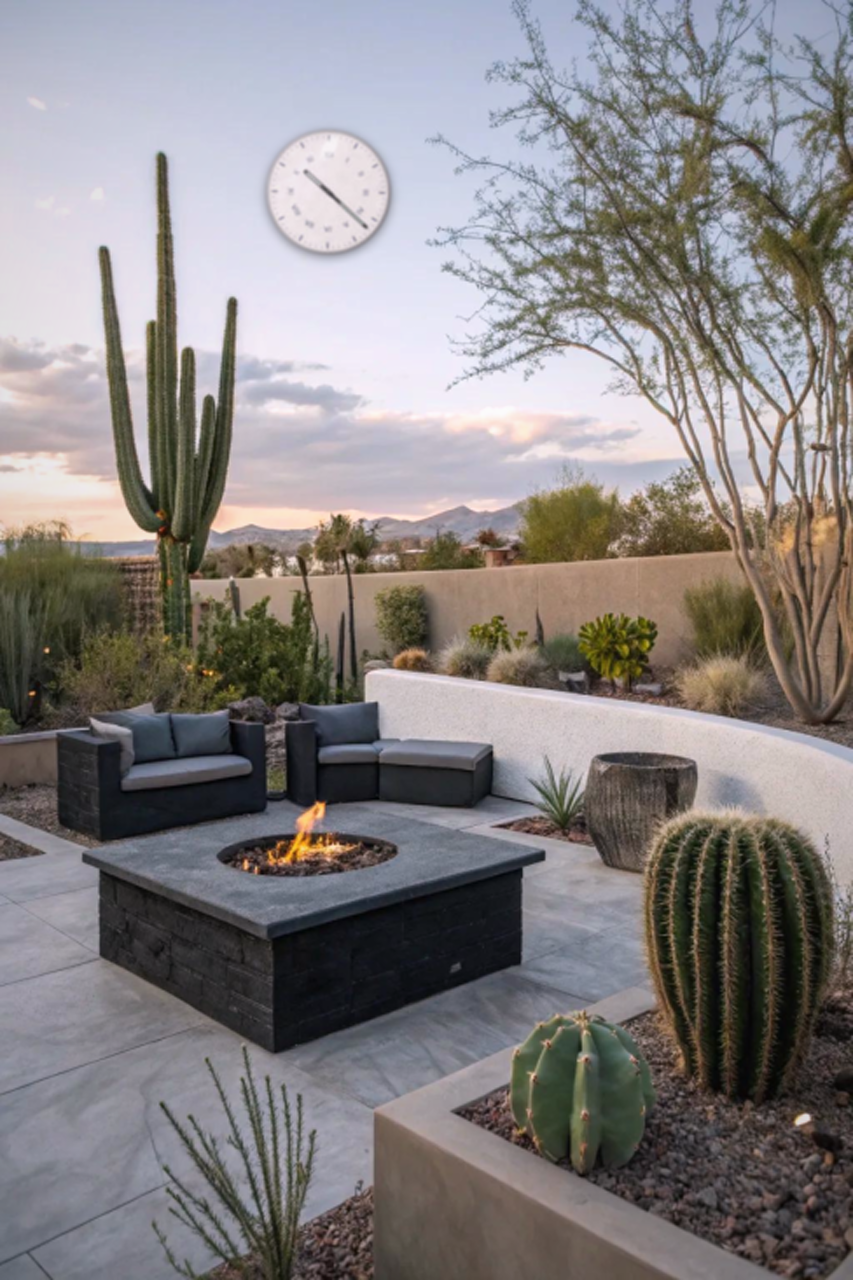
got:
**10:22**
